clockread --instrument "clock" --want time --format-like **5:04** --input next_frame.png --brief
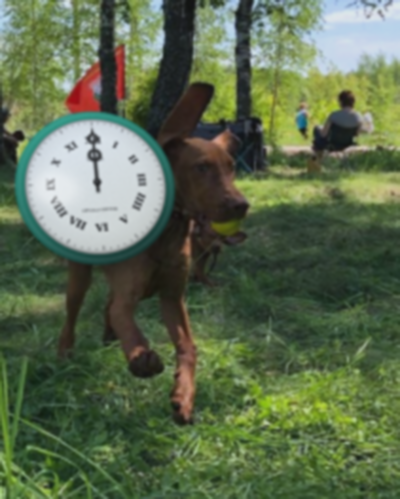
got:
**12:00**
